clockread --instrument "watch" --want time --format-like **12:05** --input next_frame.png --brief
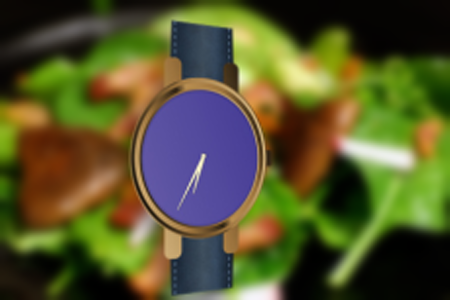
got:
**6:35**
